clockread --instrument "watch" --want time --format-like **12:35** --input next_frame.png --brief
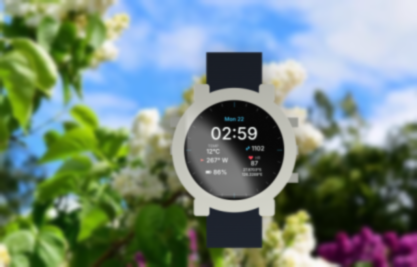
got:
**2:59**
